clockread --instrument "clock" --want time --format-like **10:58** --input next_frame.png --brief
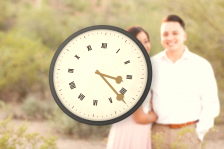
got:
**3:22**
